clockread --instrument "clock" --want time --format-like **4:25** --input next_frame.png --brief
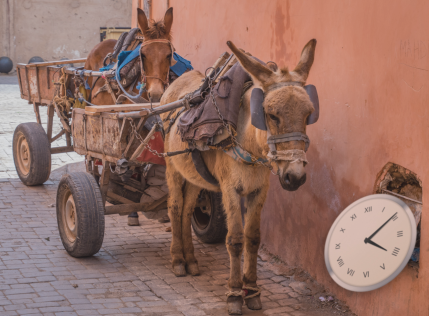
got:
**4:09**
